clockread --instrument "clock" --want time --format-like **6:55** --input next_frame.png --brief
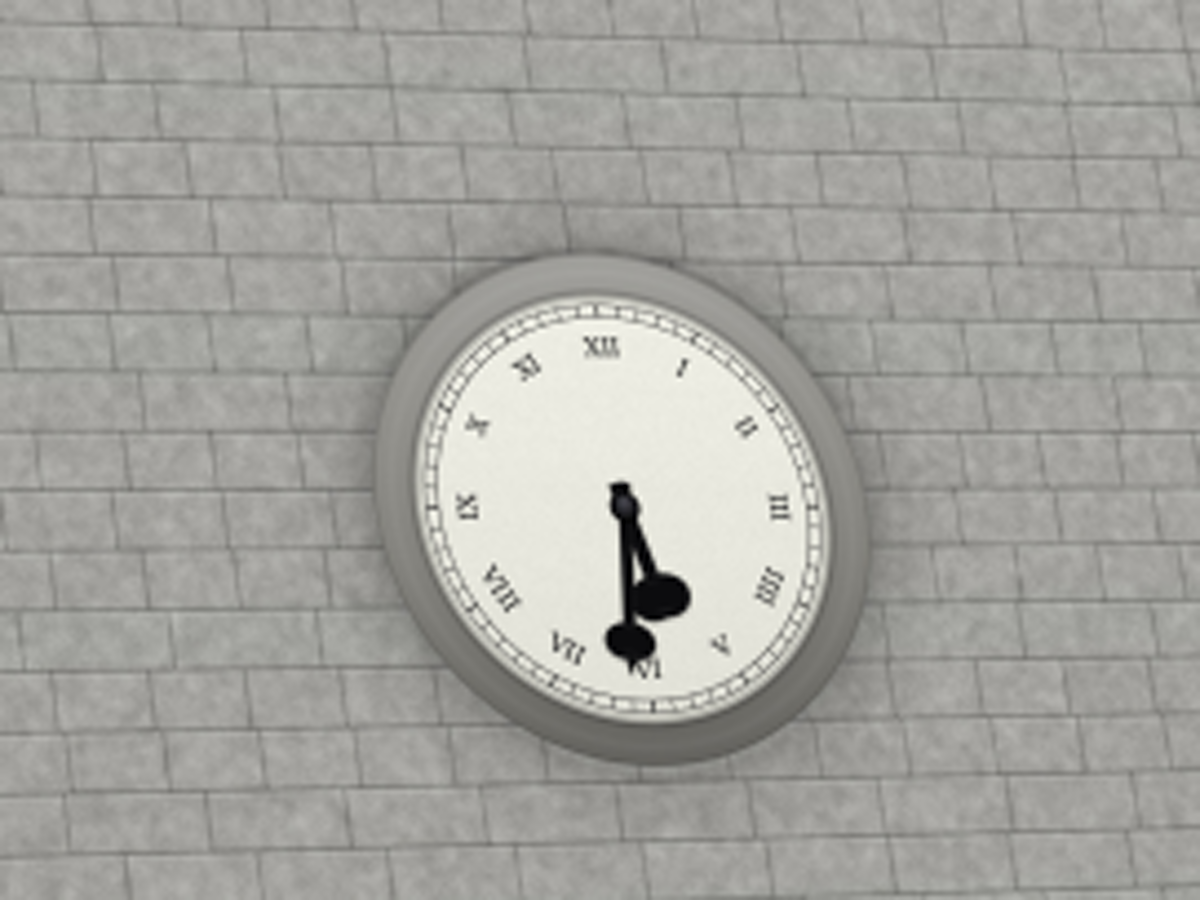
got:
**5:31**
